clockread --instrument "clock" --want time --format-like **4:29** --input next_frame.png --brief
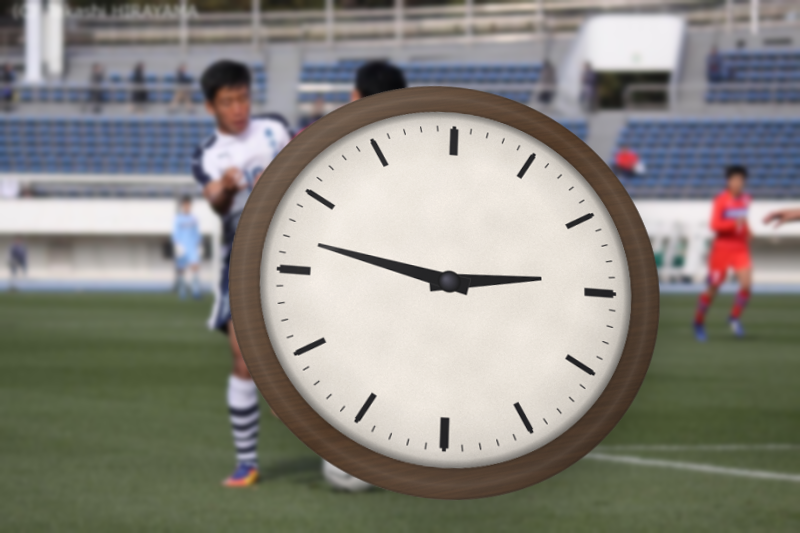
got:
**2:47**
